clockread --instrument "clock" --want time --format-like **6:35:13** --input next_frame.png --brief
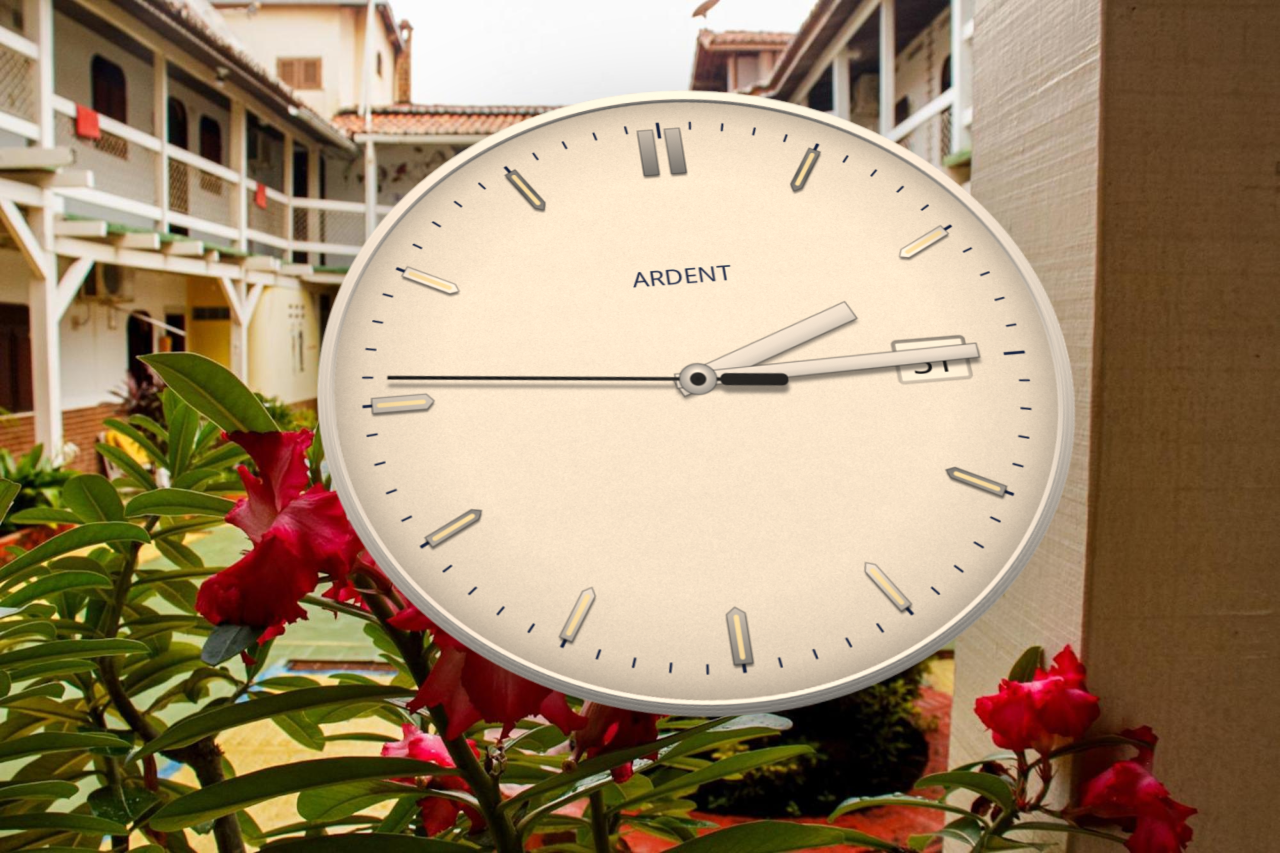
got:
**2:14:46**
